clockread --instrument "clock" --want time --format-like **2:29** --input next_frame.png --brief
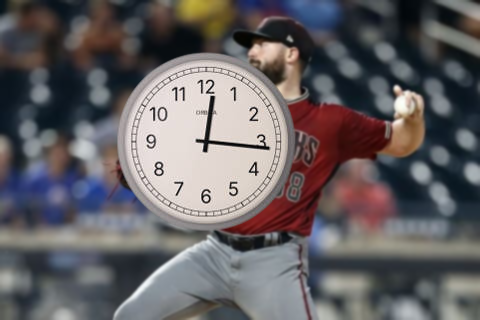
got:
**12:16**
